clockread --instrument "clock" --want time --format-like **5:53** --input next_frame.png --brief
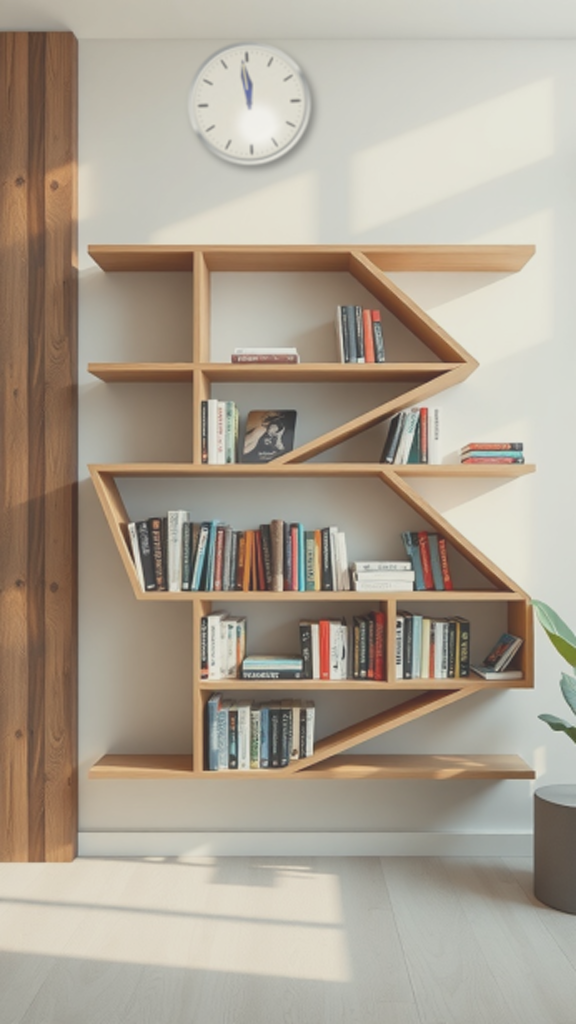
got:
**11:59**
